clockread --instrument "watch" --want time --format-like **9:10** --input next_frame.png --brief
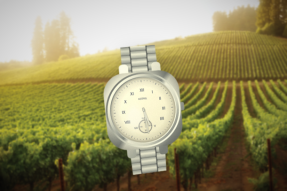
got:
**5:29**
